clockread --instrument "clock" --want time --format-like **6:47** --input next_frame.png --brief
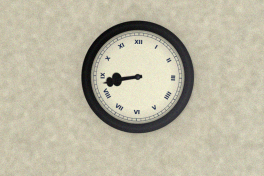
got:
**8:43**
